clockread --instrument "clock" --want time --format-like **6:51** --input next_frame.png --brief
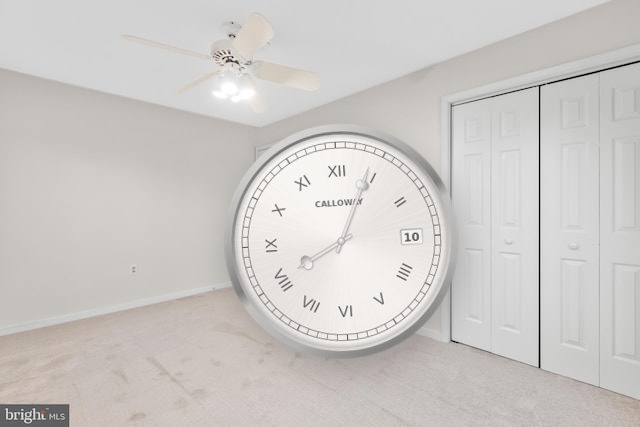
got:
**8:04**
